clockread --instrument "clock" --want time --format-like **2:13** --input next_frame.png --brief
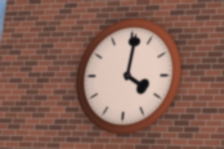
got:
**4:01**
